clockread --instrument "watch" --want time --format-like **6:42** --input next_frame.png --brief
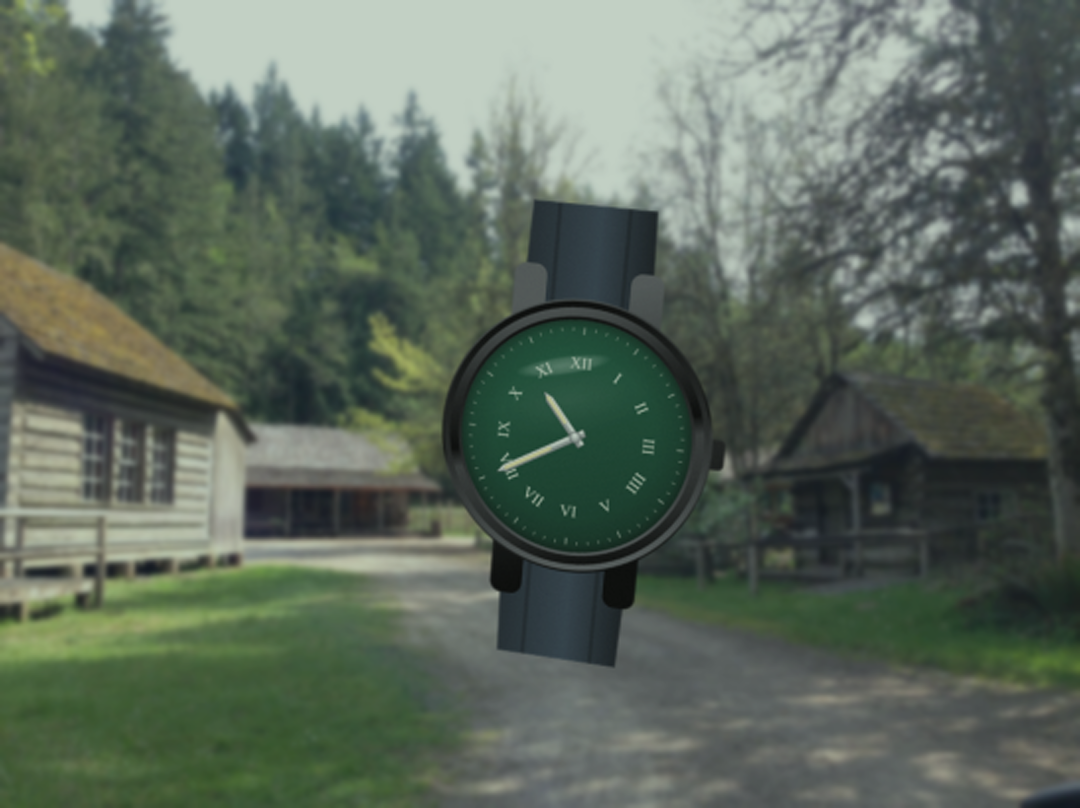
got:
**10:40**
